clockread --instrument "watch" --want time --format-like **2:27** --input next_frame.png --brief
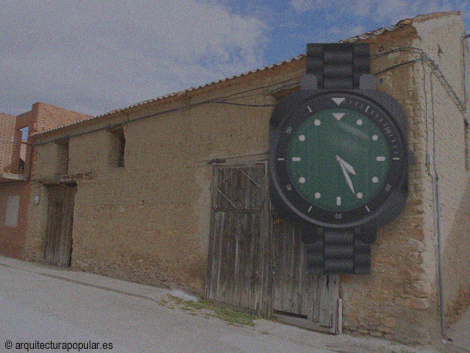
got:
**4:26**
